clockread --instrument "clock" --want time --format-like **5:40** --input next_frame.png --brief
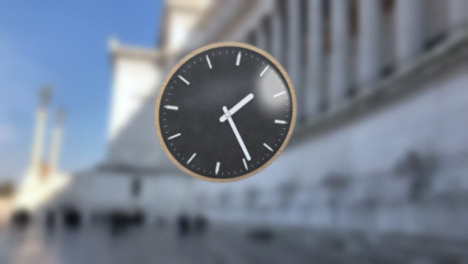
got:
**1:24**
